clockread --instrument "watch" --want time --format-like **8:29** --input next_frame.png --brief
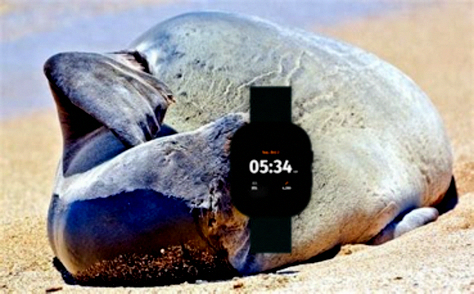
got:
**5:34**
